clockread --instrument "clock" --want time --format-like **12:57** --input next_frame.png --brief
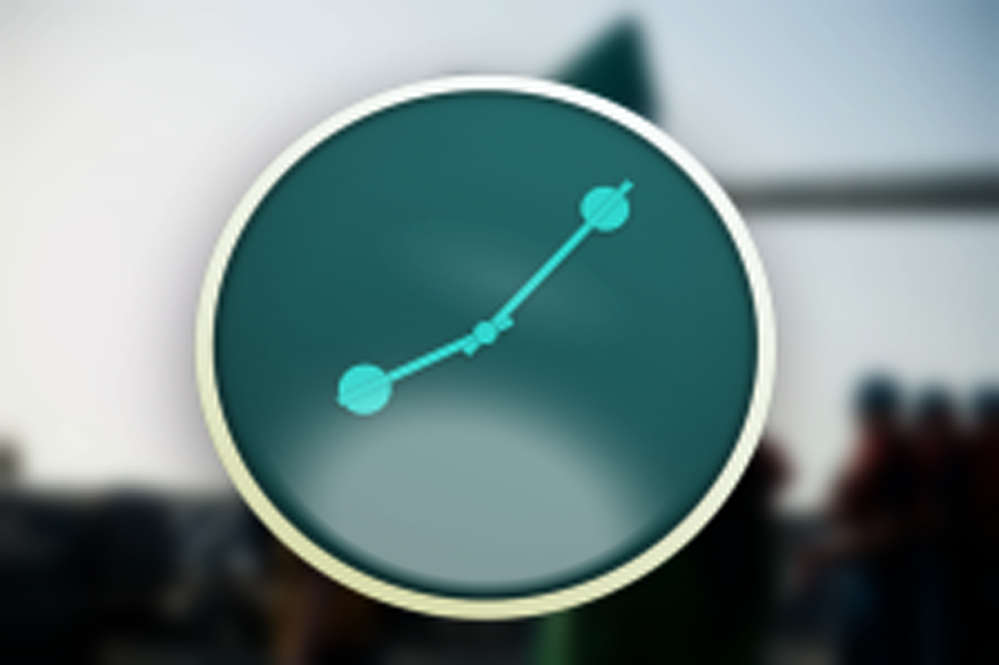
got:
**8:07**
